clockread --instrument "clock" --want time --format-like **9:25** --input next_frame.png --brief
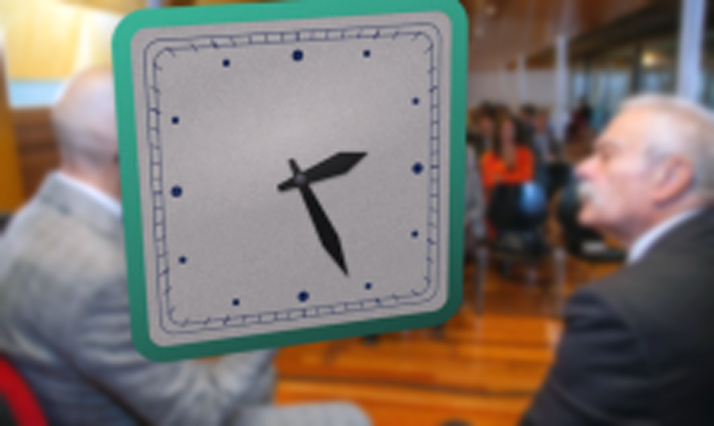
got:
**2:26**
